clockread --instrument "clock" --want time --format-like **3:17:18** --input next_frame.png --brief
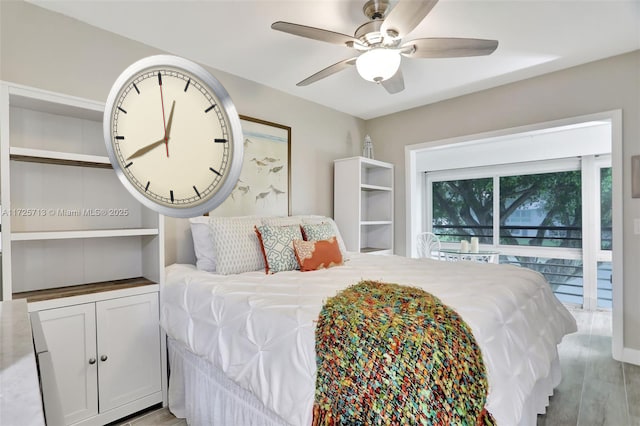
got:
**12:41:00**
